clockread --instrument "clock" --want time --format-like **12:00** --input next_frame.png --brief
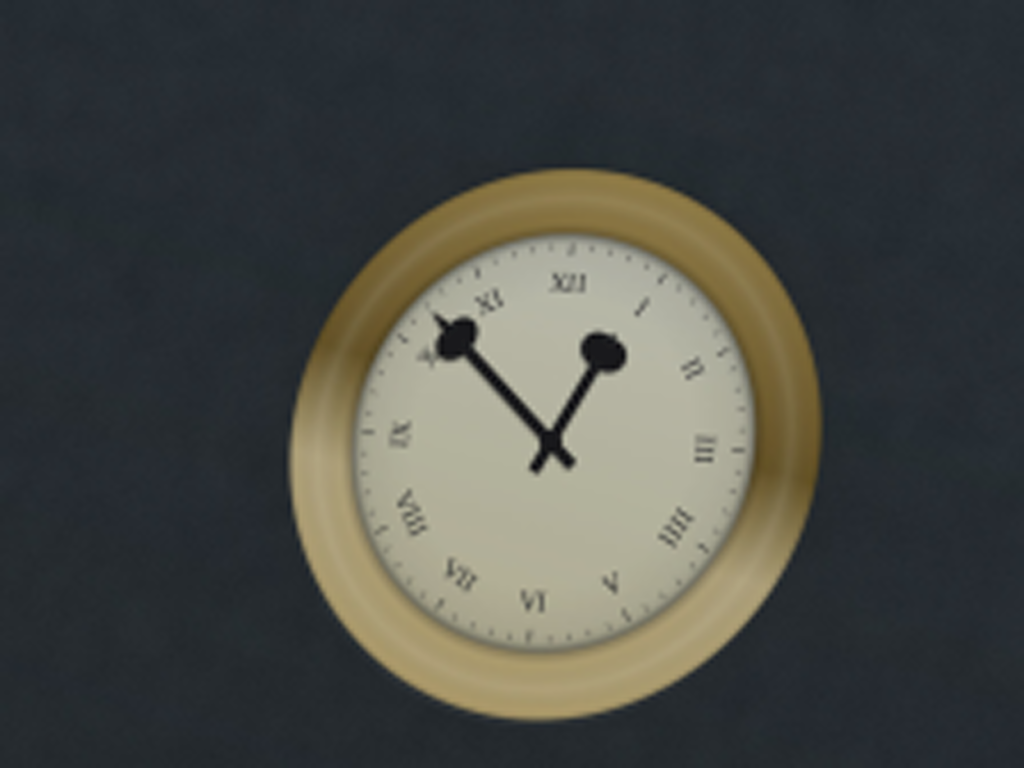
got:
**12:52**
